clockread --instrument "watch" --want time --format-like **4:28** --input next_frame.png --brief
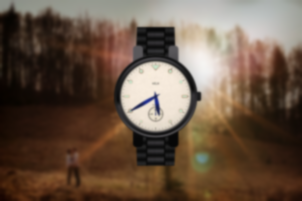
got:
**5:40**
